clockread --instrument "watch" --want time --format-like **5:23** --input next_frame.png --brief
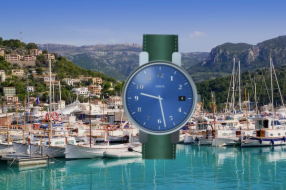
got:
**9:28**
